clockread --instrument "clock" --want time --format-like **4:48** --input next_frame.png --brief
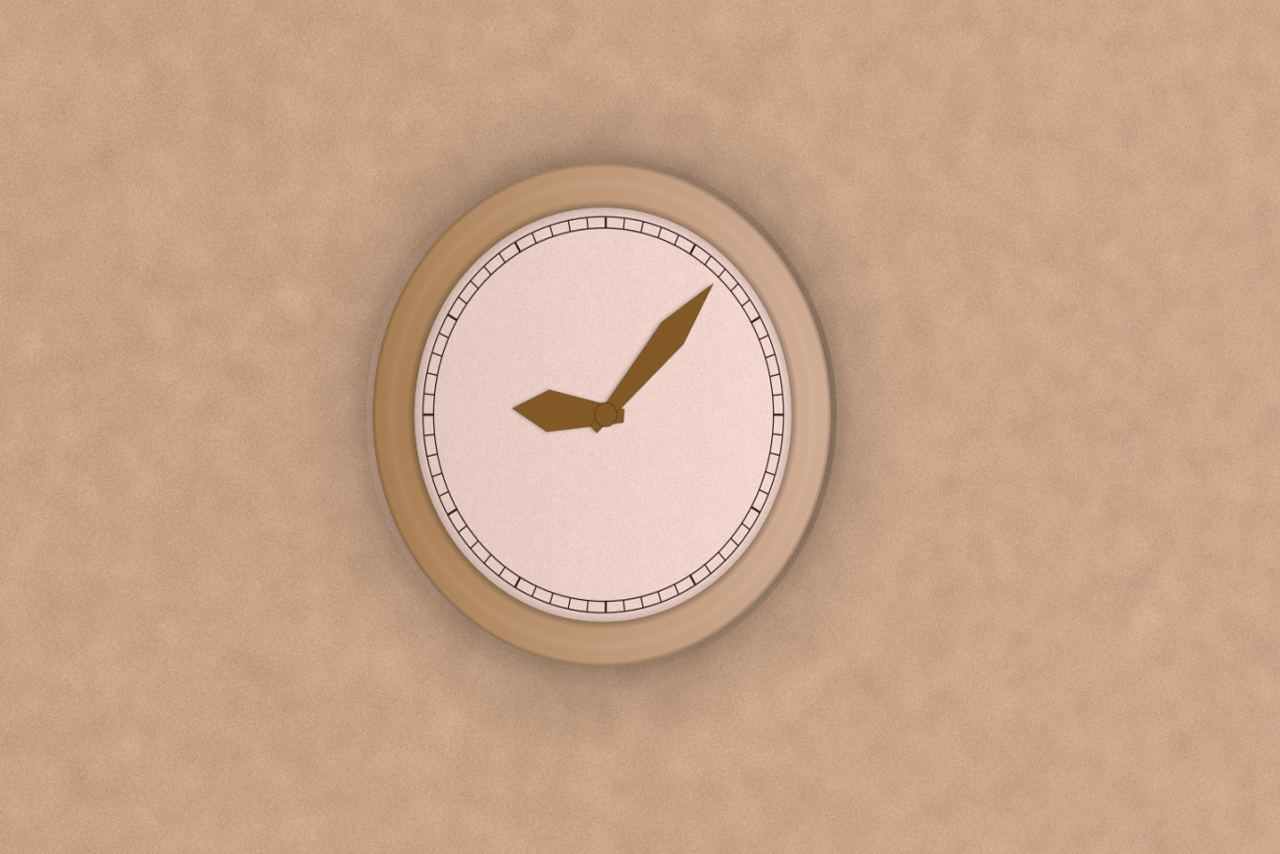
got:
**9:07**
